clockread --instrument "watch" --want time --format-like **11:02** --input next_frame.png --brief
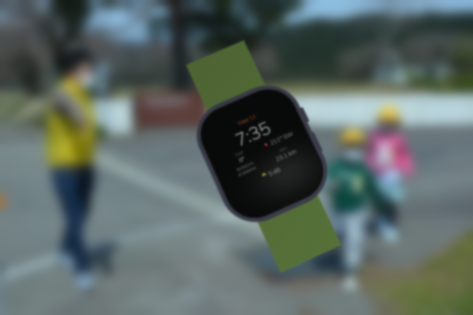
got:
**7:35**
